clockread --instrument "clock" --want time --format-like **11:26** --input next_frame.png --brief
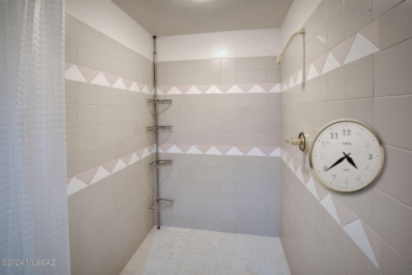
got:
**4:39**
